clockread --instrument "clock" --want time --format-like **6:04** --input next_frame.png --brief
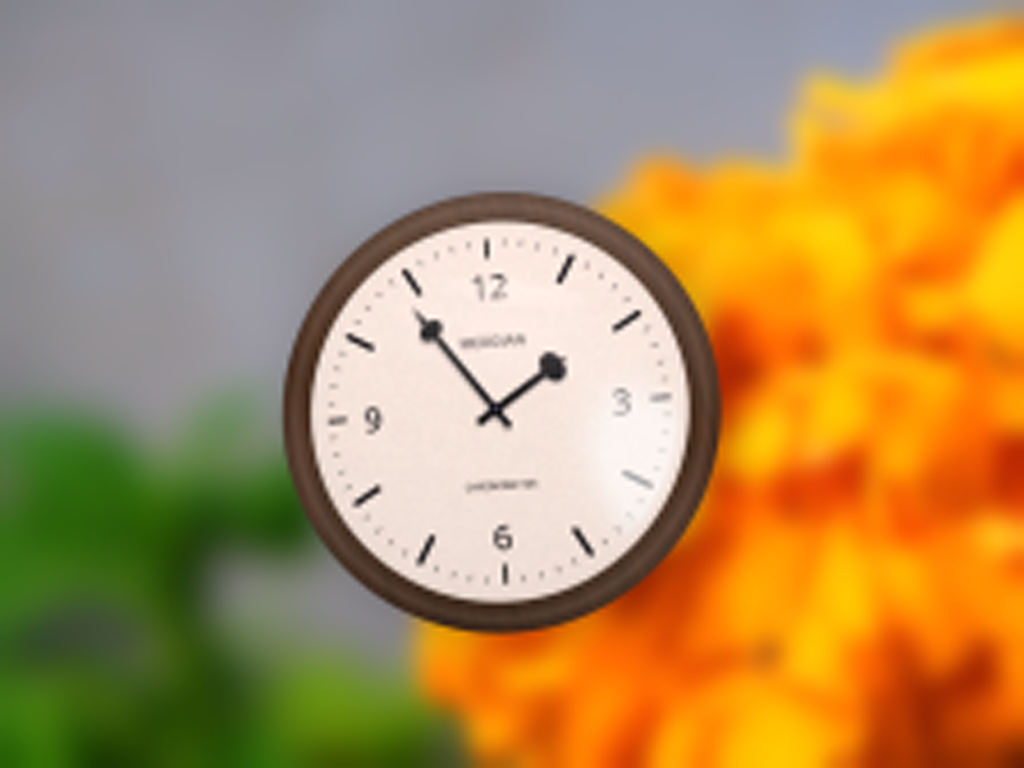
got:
**1:54**
